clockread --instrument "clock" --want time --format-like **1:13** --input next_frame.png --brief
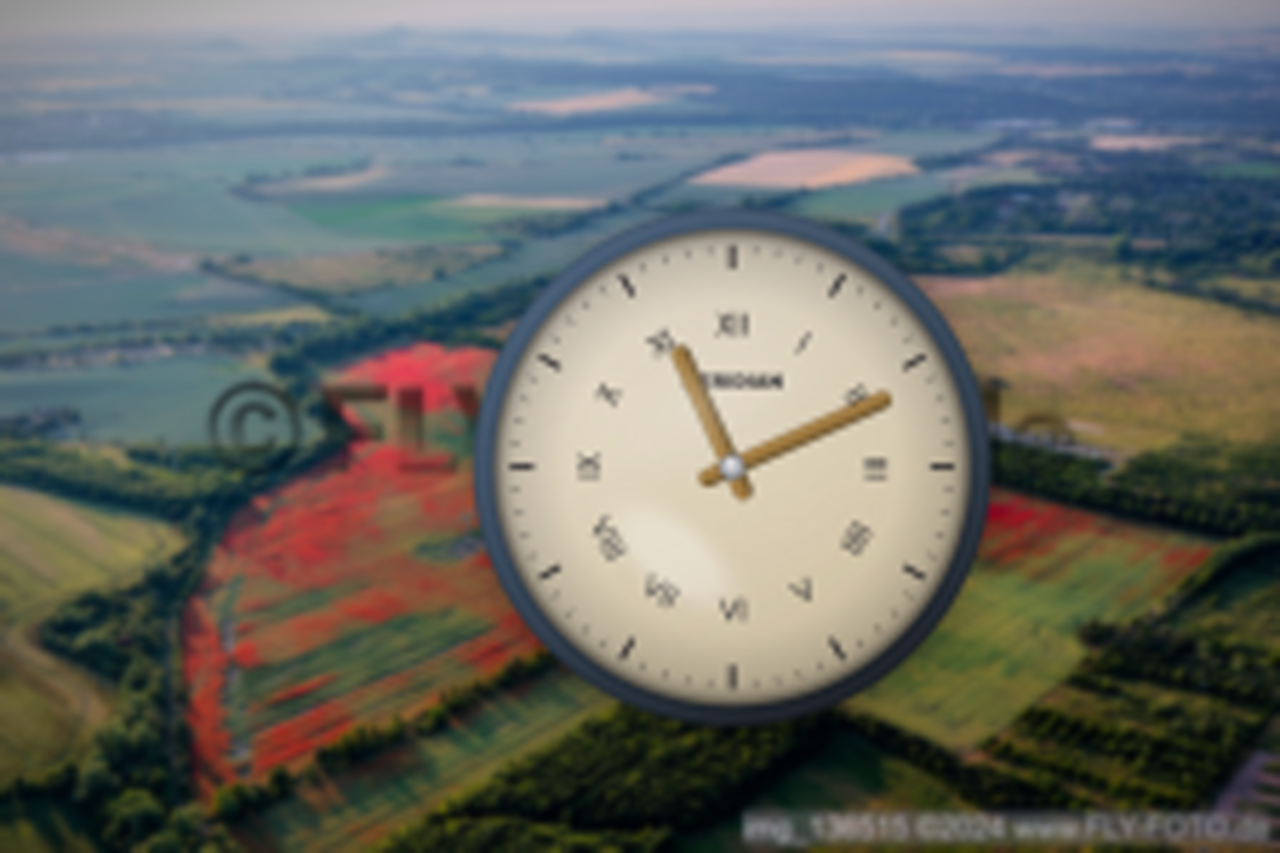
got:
**11:11**
